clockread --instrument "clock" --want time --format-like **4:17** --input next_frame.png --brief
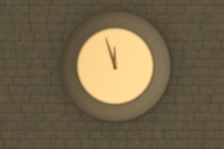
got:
**11:57**
